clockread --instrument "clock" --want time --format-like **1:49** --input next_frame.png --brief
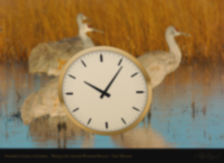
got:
**10:06**
